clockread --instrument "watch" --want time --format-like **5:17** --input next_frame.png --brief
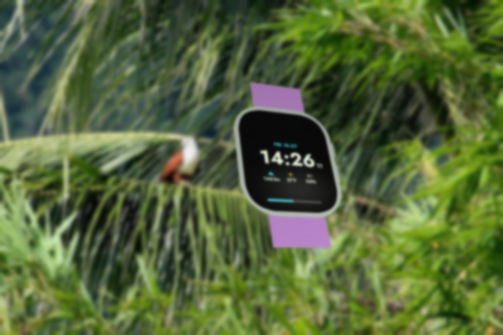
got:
**14:26**
